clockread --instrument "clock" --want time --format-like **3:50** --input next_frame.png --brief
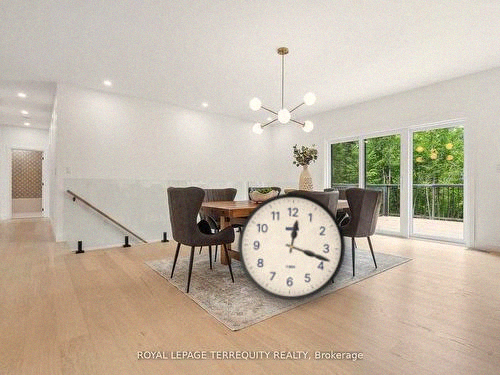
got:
**12:18**
